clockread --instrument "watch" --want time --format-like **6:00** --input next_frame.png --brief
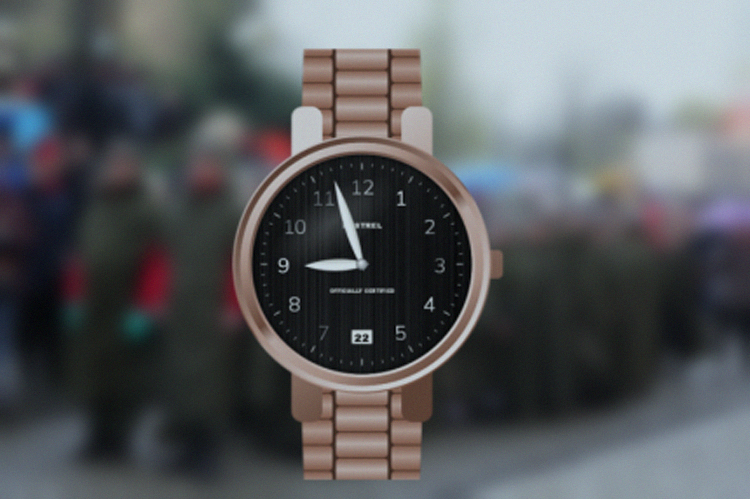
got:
**8:57**
